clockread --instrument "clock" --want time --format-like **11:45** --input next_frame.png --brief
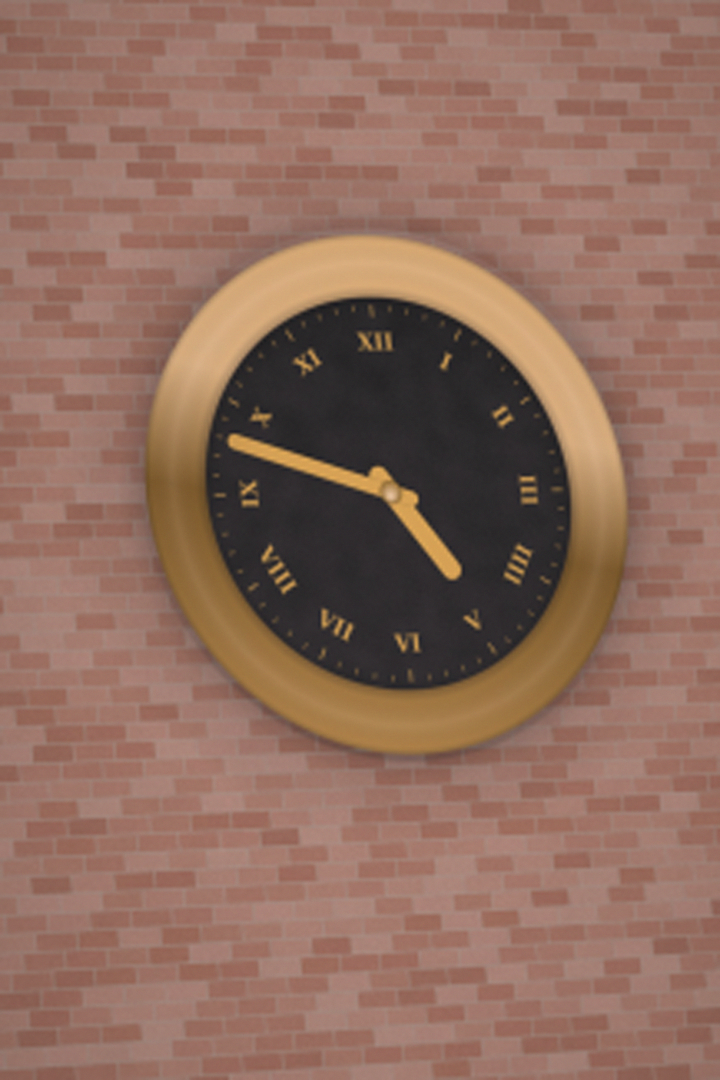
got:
**4:48**
